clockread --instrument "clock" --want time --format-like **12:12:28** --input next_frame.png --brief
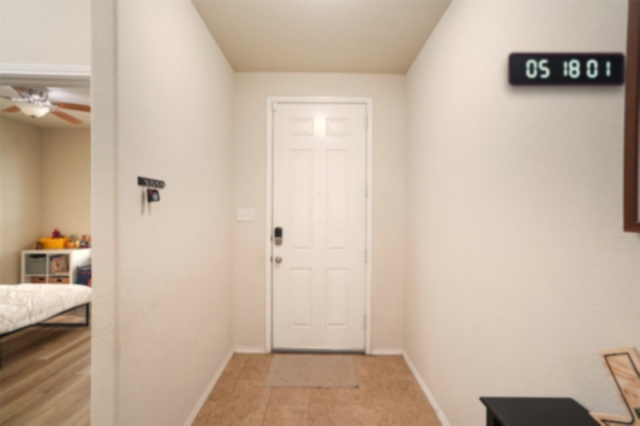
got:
**5:18:01**
